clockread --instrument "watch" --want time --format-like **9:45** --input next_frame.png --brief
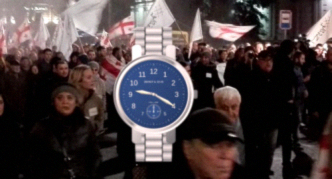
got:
**9:20**
